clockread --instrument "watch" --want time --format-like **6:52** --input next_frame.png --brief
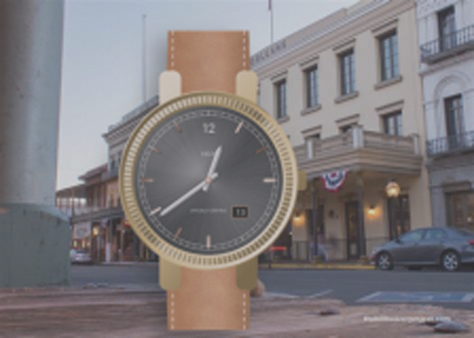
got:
**12:39**
